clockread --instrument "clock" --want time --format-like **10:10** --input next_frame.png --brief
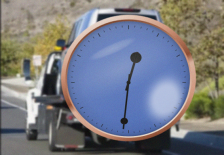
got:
**12:31**
